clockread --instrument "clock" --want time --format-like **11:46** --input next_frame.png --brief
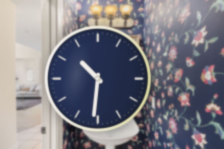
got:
**10:31**
